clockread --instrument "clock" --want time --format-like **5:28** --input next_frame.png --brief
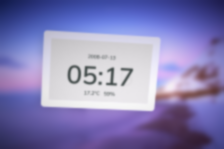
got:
**5:17**
